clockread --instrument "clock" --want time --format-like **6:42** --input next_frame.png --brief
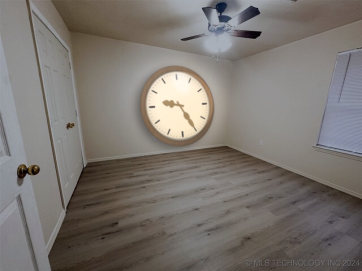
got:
**9:25**
